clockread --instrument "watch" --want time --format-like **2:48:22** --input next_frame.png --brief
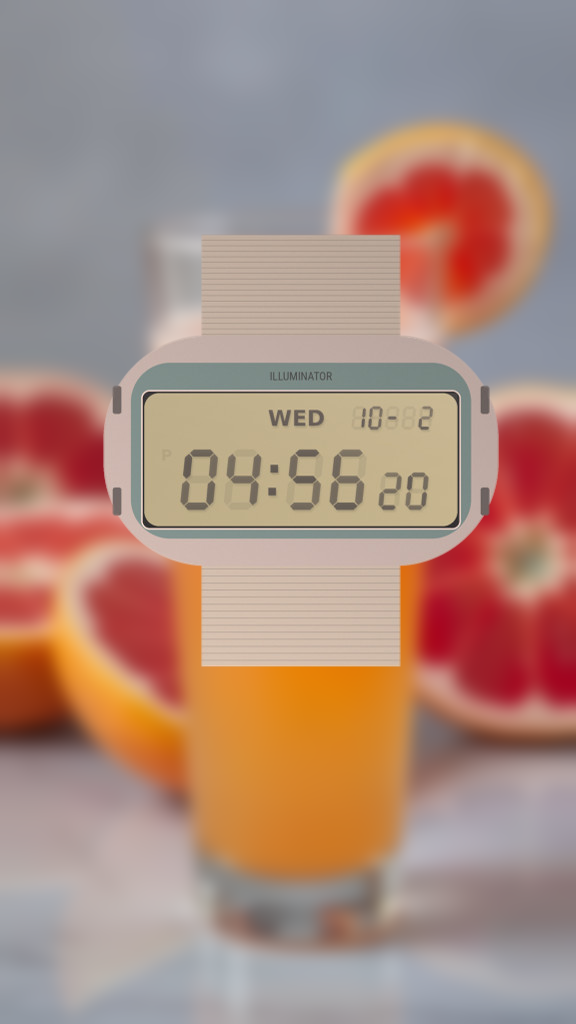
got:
**4:56:20**
